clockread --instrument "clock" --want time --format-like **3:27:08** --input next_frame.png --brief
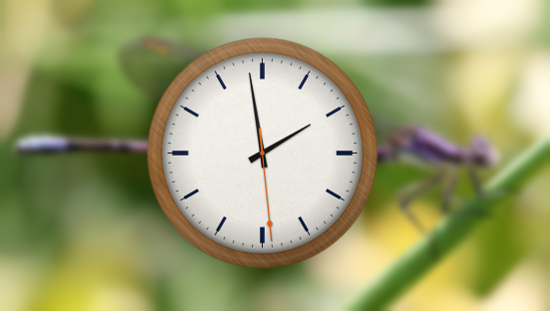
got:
**1:58:29**
